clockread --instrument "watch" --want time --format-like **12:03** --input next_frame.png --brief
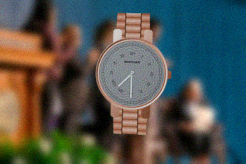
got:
**7:30**
